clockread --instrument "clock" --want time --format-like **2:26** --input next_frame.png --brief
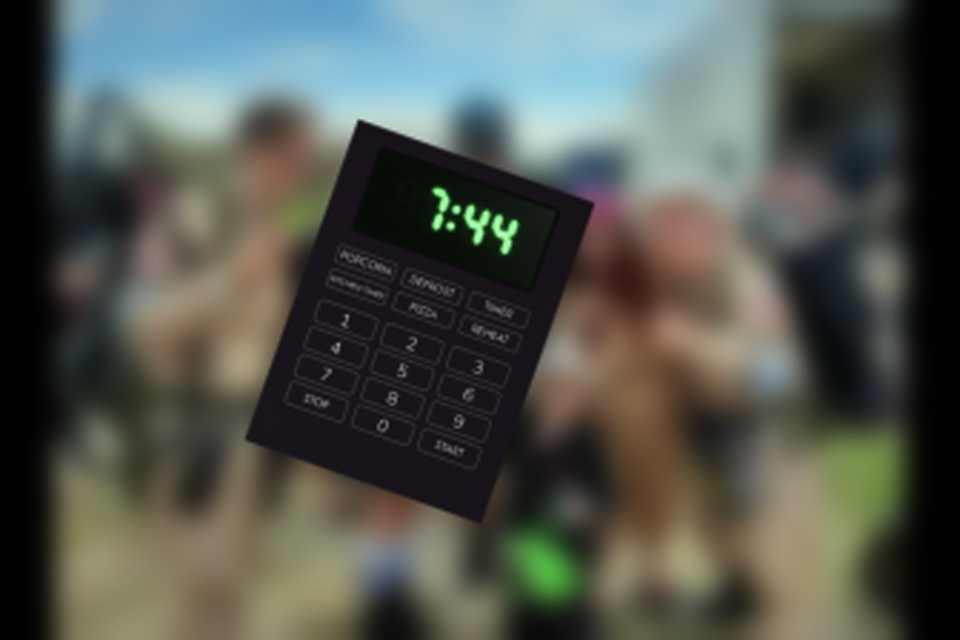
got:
**7:44**
